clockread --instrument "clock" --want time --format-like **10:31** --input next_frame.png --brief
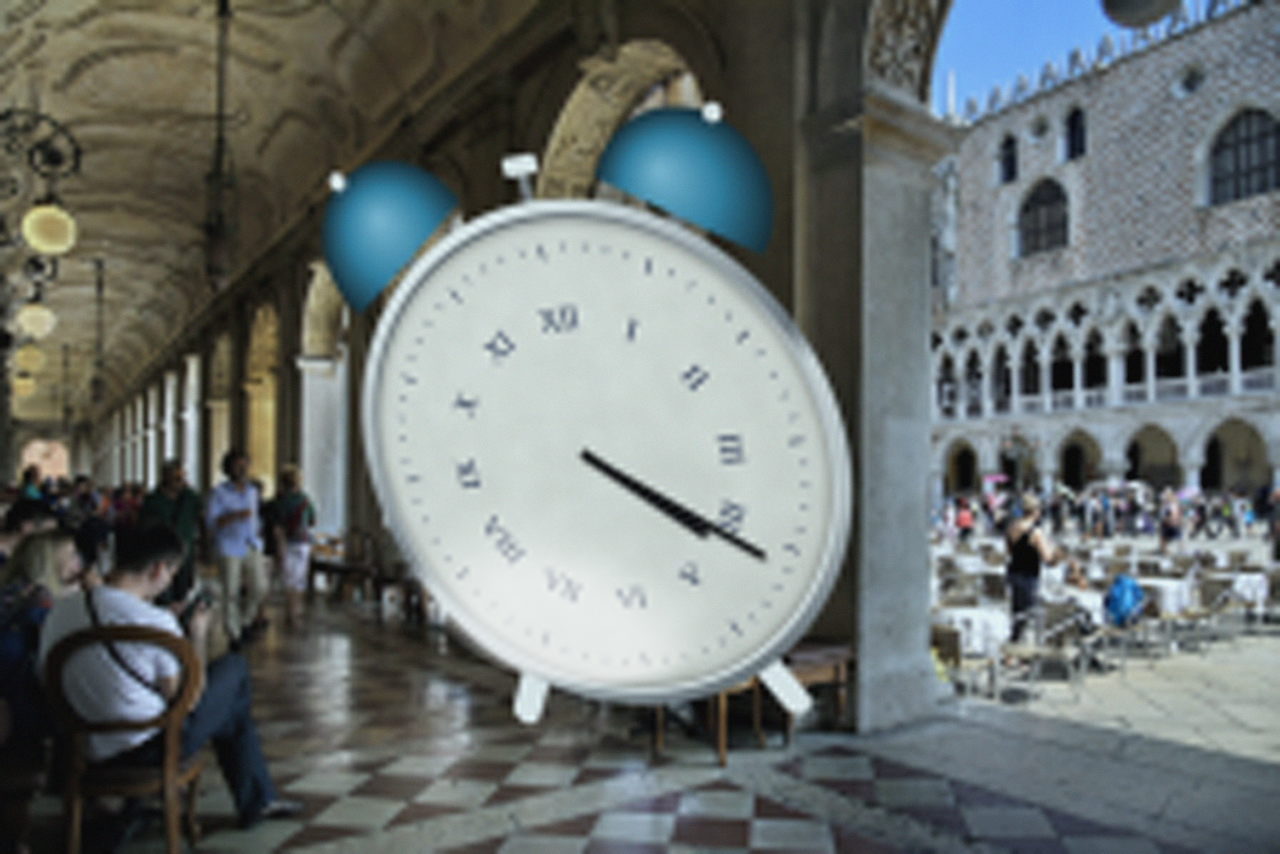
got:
**4:21**
